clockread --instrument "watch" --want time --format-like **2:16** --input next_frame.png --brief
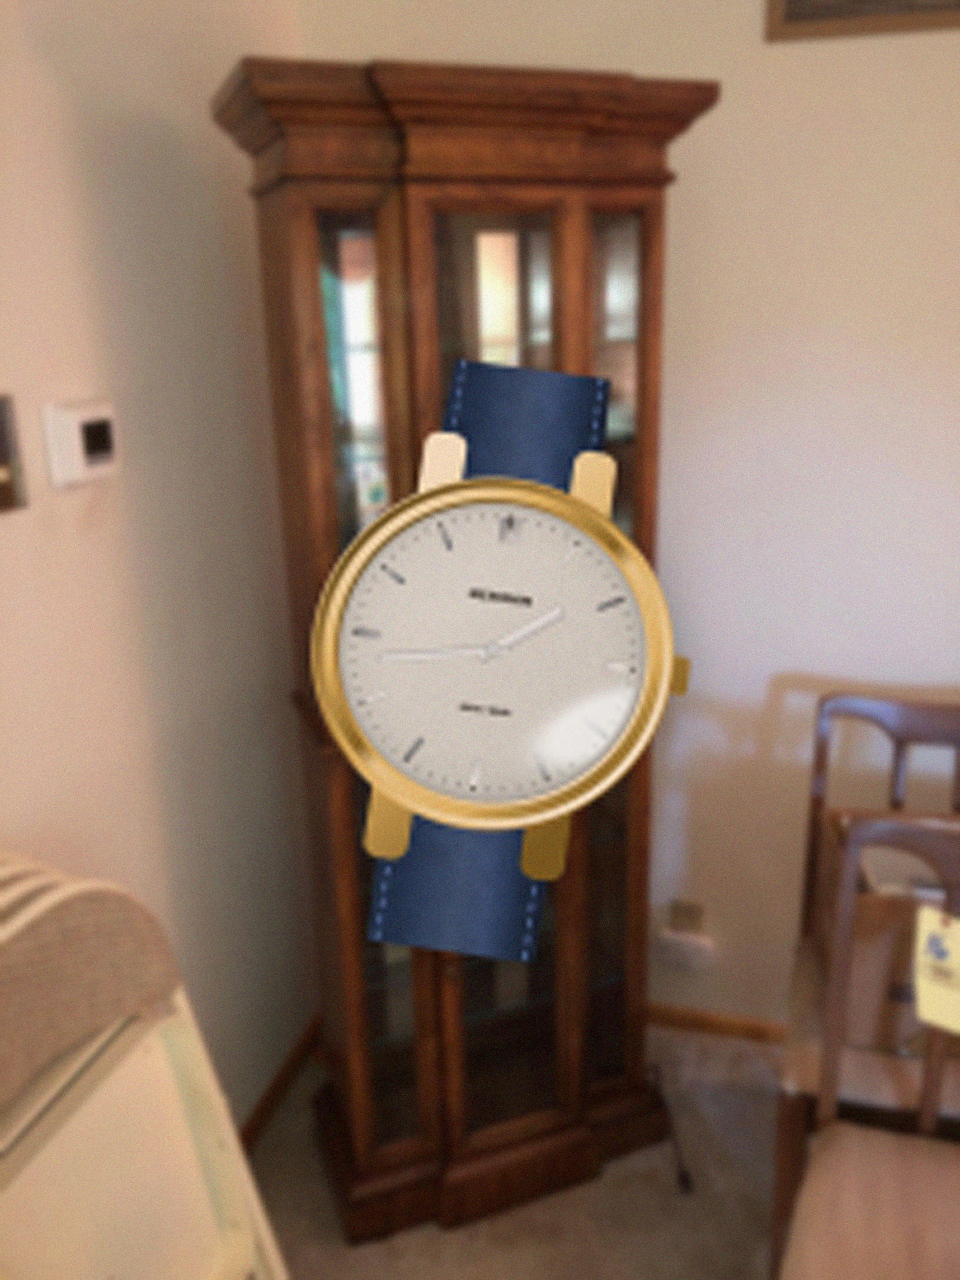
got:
**1:43**
